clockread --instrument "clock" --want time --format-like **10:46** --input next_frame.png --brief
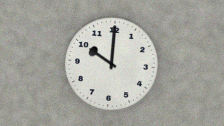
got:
**10:00**
